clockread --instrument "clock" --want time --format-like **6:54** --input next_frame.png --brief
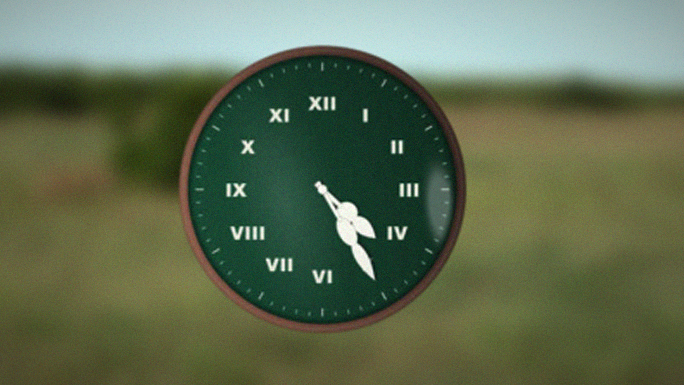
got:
**4:25**
